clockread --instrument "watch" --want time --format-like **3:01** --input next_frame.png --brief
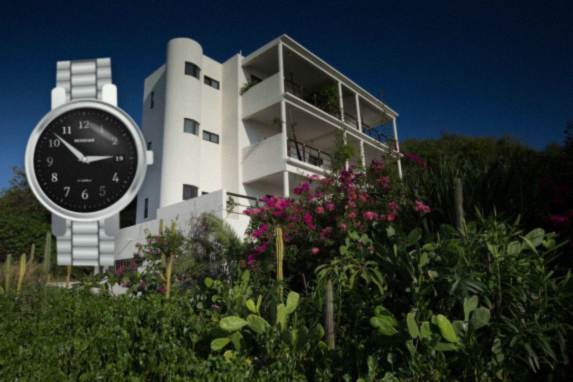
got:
**2:52**
